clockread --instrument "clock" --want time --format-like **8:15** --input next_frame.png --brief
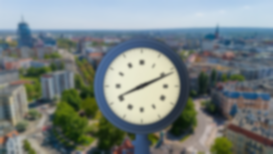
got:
**8:11**
